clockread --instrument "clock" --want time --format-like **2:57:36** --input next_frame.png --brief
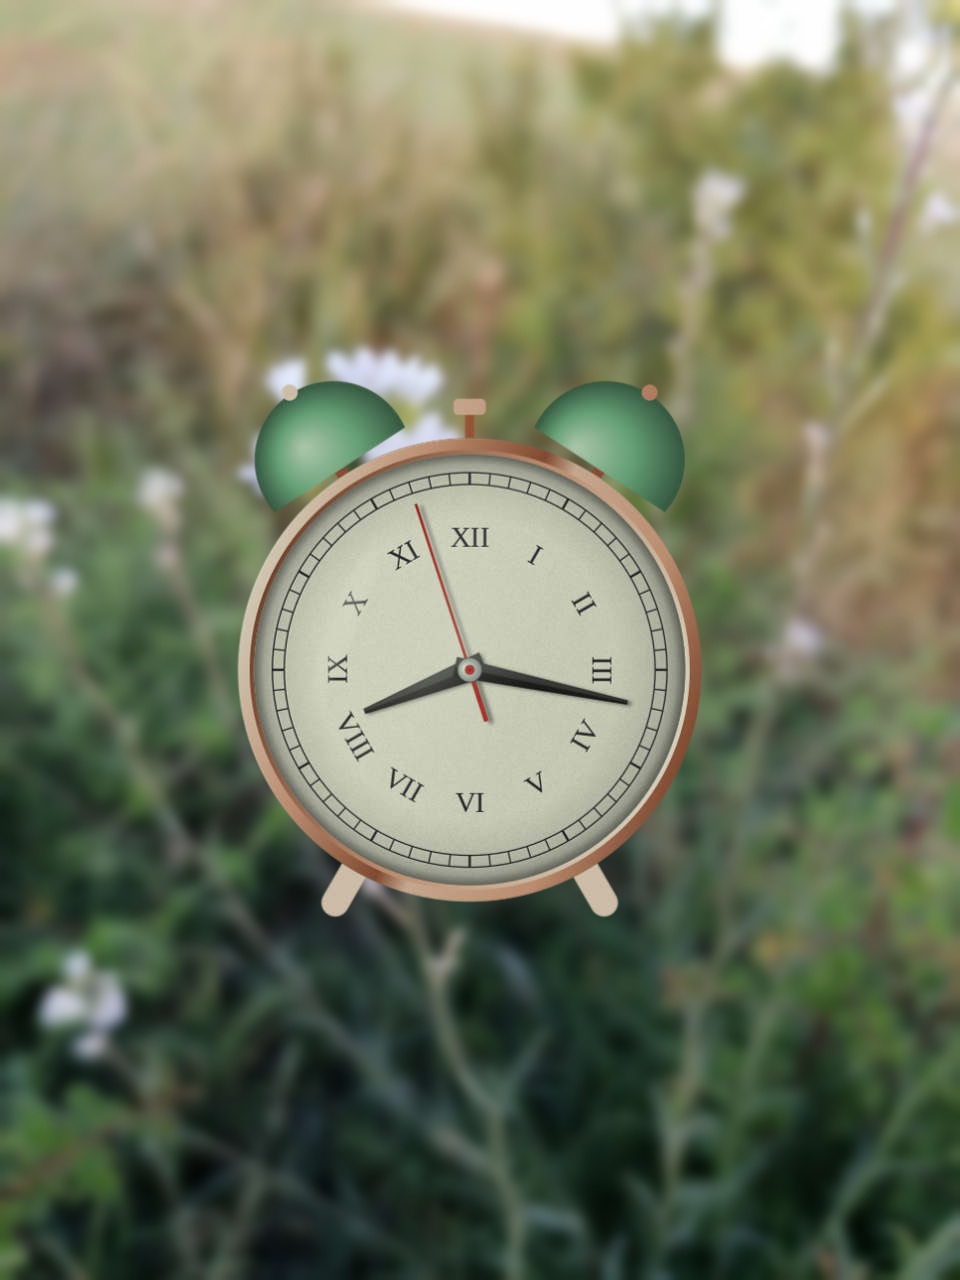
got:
**8:16:57**
